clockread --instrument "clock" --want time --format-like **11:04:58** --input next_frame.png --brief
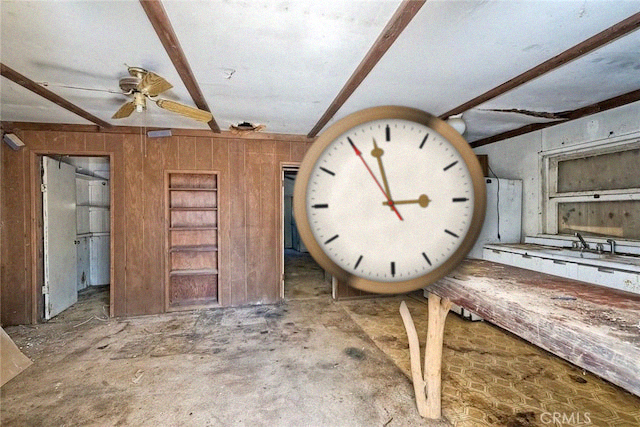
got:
**2:57:55**
